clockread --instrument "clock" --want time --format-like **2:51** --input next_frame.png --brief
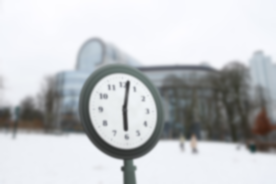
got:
**6:02**
